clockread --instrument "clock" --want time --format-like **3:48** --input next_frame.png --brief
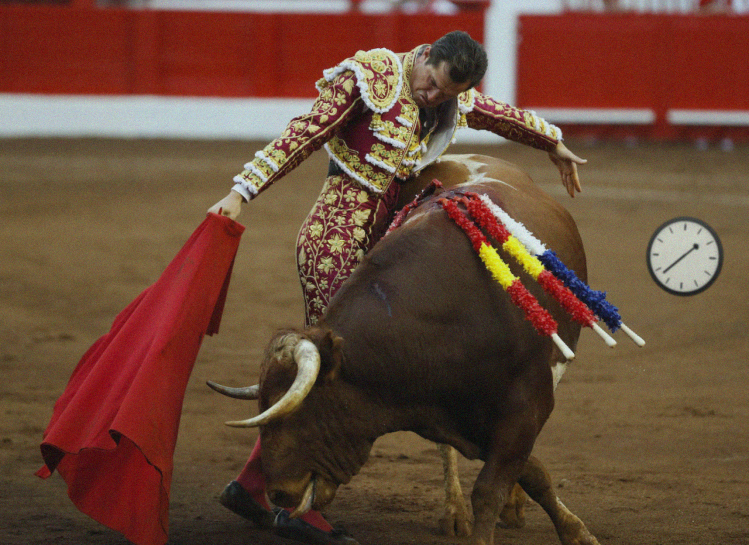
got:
**1:38**
